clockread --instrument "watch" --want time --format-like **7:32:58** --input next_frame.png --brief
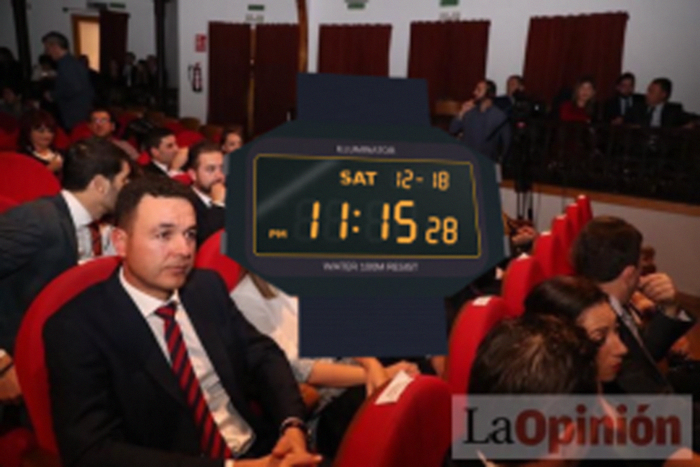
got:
**11:15:28**
